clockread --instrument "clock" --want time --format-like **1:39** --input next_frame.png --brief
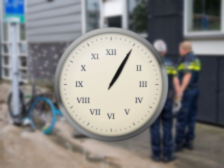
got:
**1:05**
